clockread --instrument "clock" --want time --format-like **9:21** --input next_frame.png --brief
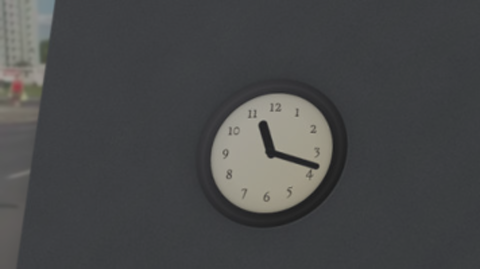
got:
**11:18**
